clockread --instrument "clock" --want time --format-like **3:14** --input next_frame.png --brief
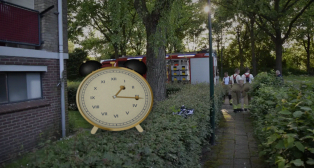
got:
**1:16**
